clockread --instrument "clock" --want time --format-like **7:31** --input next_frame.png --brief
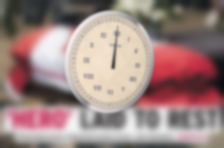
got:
**12:00**
